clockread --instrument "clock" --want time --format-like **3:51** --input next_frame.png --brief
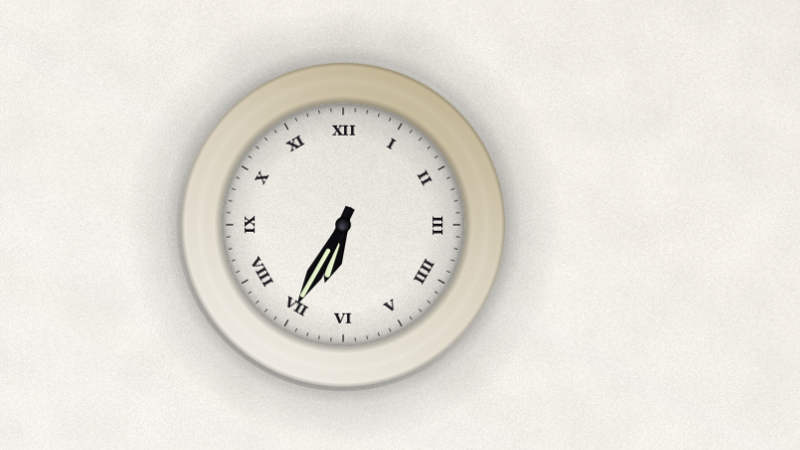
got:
**6:35**
